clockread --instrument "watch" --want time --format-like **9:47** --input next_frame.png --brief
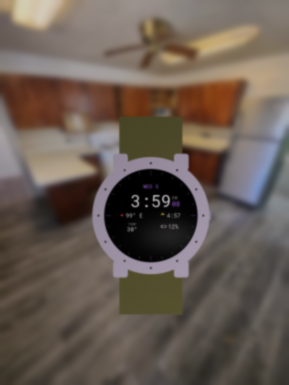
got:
**3:59**
